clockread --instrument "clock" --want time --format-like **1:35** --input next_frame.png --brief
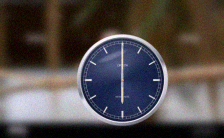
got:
**6:00**
